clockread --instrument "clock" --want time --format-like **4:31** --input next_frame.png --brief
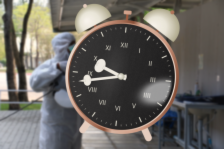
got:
**9:43**
